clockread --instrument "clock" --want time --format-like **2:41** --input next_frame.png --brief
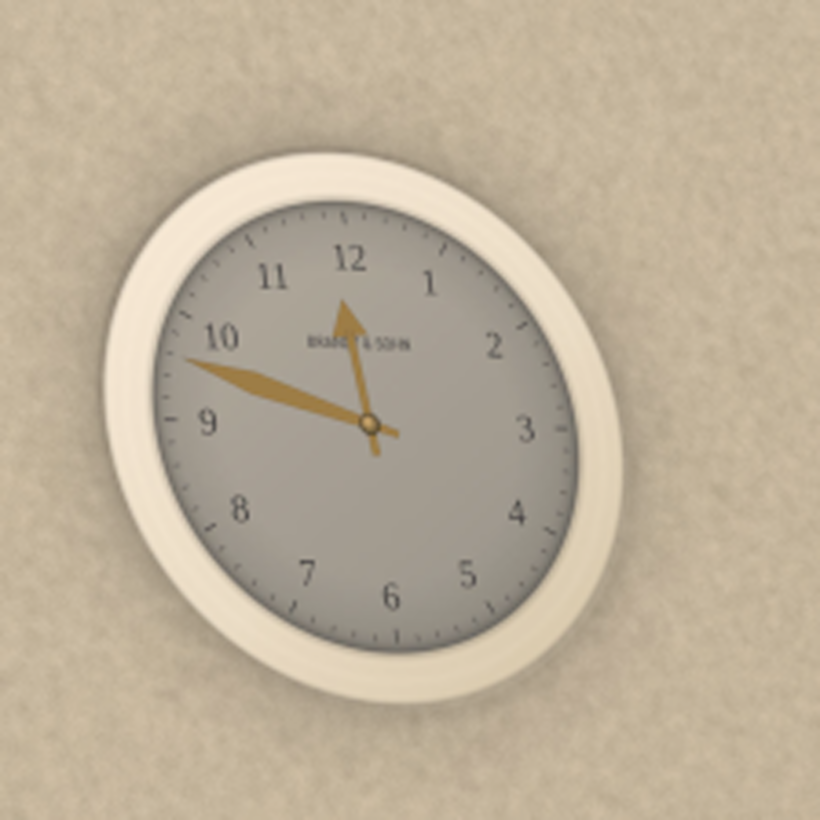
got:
**11:48**
